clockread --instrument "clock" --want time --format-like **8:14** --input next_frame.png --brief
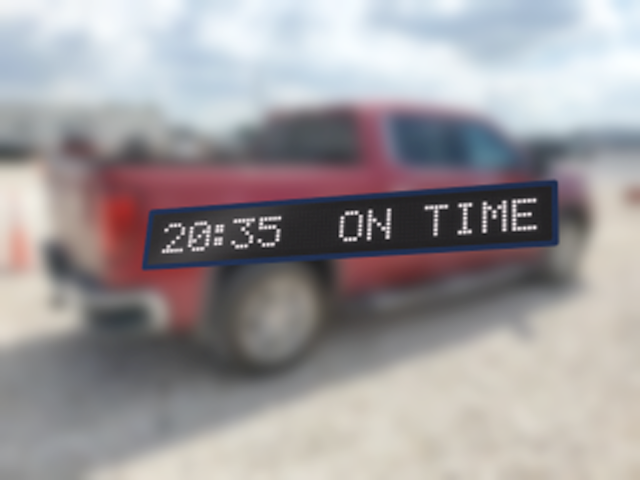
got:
**20:35**
